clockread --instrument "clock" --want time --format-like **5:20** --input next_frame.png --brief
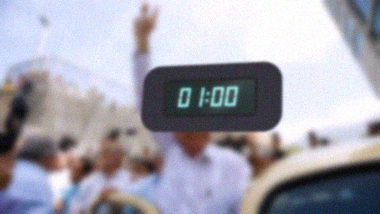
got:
**1:00**
